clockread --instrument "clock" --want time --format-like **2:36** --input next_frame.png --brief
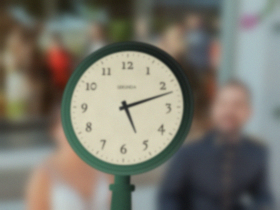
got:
**5:12**
